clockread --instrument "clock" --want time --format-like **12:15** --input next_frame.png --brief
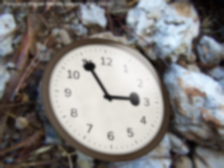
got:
**2:55**
